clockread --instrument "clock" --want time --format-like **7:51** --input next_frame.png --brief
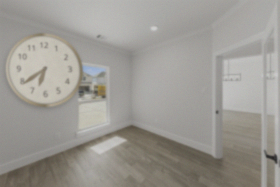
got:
**6:39**
